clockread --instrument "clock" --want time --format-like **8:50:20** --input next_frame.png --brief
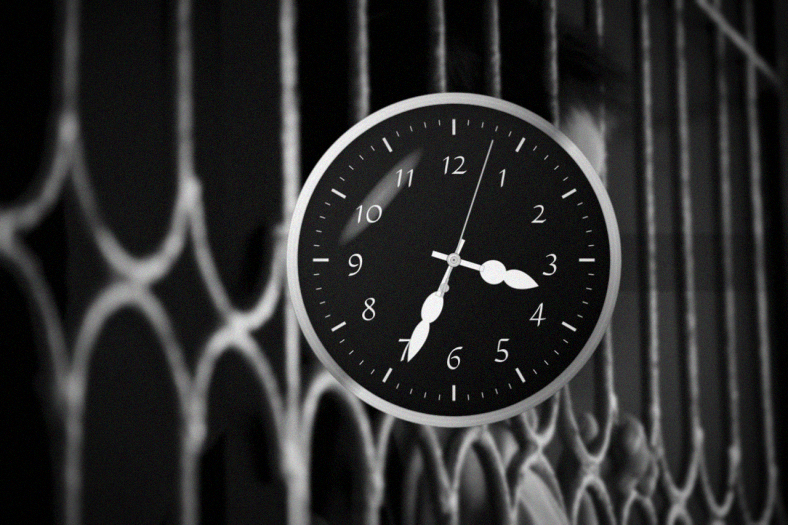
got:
**3:34:03**
